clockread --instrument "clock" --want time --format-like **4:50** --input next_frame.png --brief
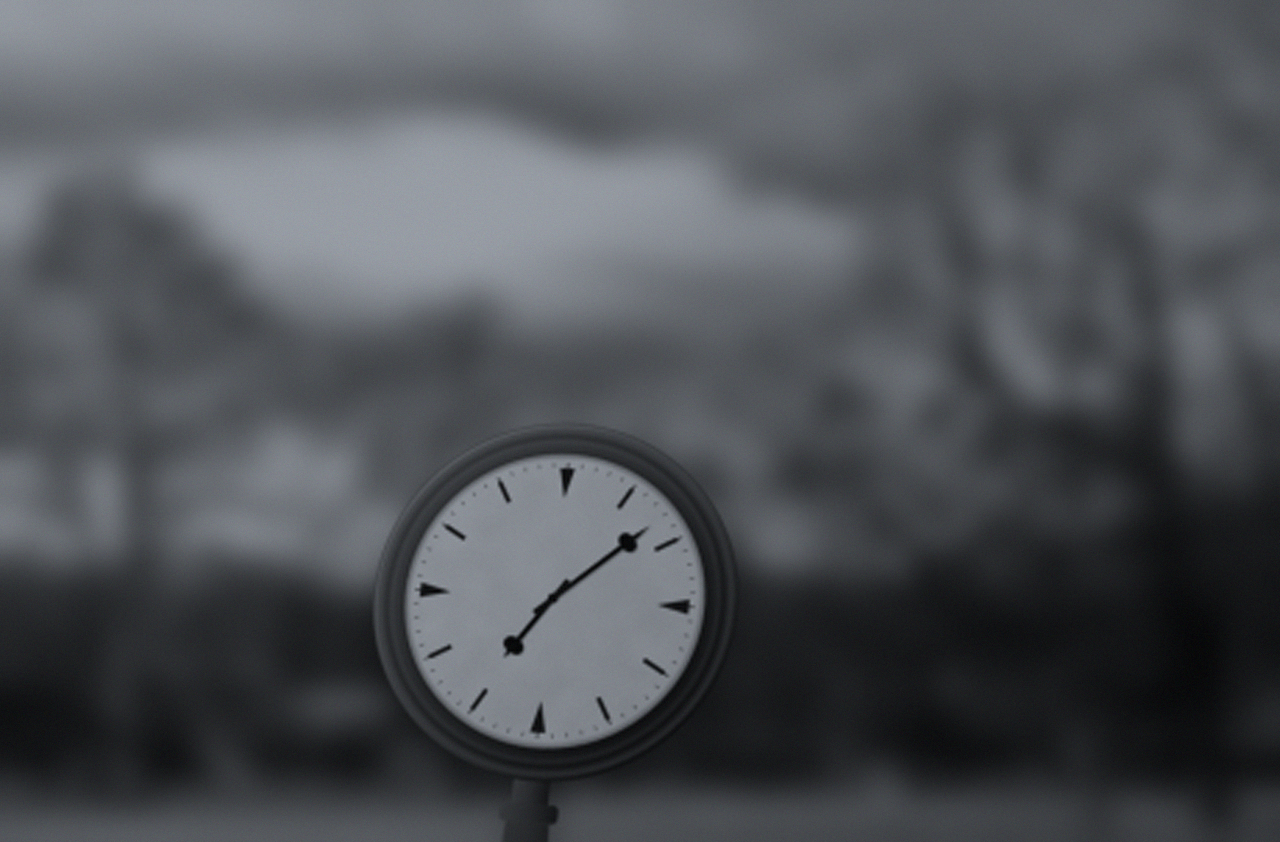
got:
**7:08**
